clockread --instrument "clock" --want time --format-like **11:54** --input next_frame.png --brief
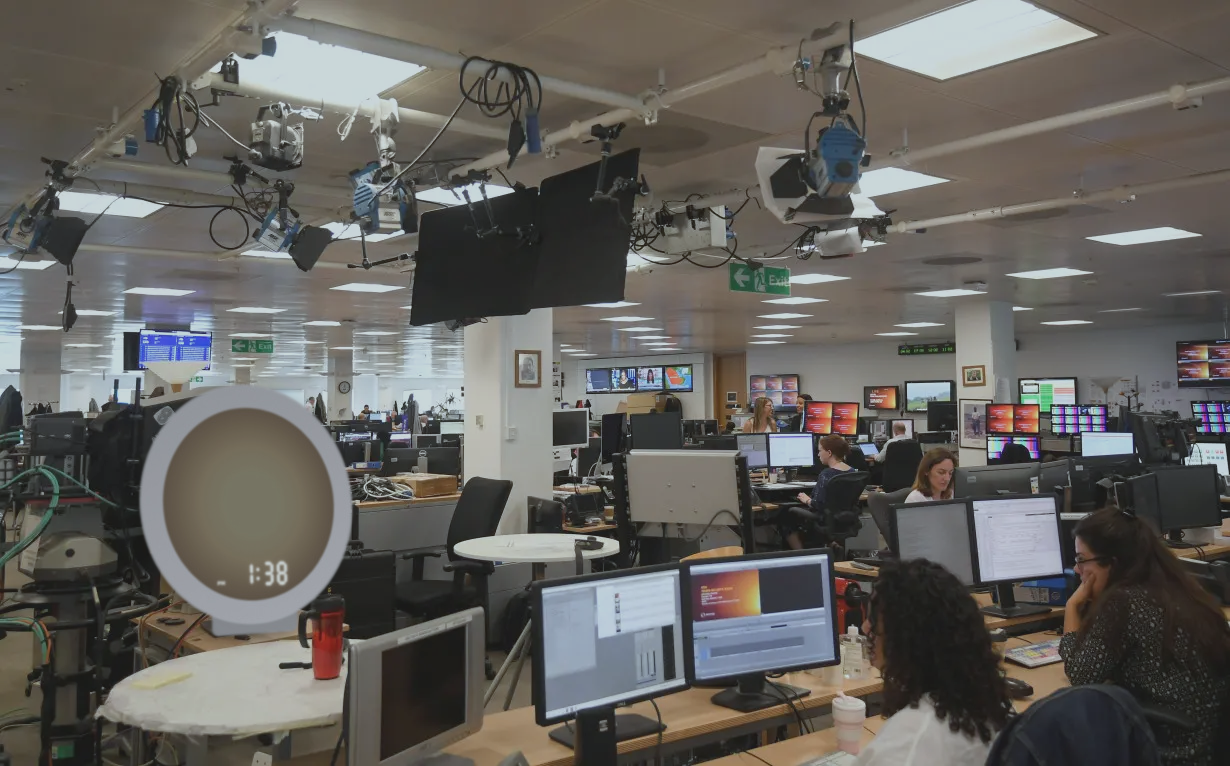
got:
**1:38**
